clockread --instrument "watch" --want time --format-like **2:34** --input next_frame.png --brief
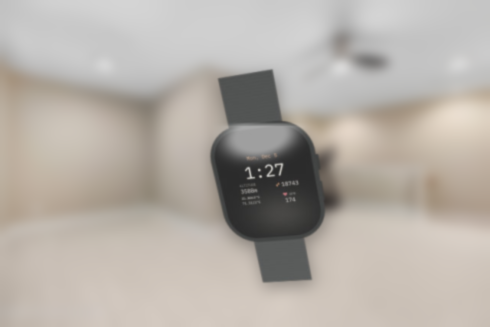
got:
**1:27**
